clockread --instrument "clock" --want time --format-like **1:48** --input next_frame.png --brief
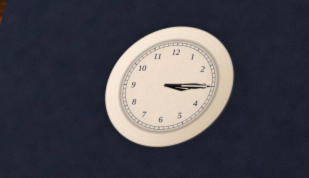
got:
**3:15**
